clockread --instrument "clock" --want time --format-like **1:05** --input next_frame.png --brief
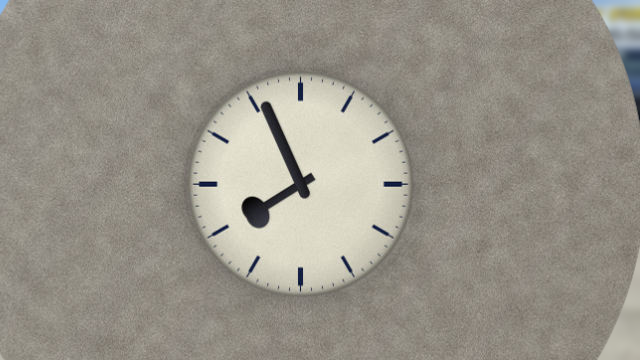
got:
**7:56**
